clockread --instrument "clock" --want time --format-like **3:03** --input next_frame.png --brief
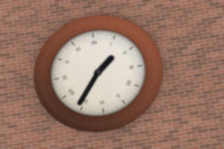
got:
**1:36**
